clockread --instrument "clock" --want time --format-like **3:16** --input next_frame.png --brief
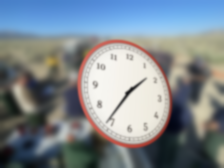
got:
**1:36**
